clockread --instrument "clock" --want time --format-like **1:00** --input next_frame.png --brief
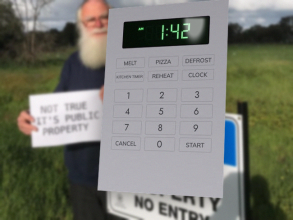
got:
**1:42**
